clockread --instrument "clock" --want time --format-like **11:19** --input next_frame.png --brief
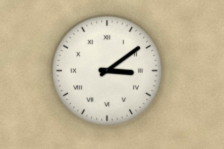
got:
**3:09**
